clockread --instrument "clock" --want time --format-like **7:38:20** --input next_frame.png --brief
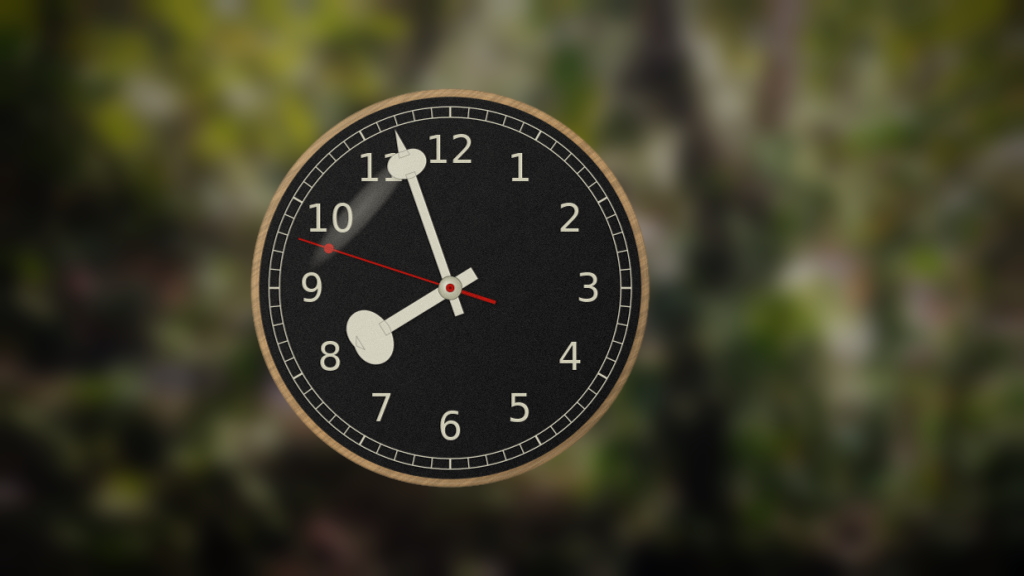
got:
**7:56:48**
